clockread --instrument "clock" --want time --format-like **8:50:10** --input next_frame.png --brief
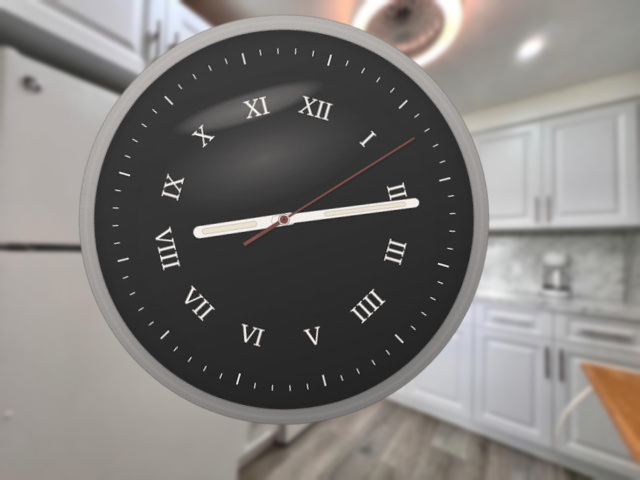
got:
**8:11:07**
